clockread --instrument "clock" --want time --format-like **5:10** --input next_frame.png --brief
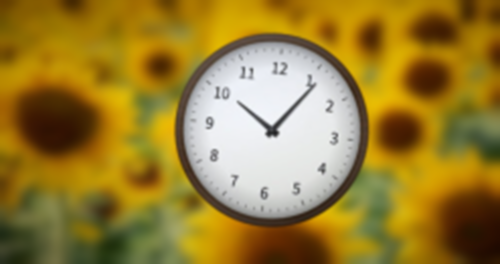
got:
**10:06**
